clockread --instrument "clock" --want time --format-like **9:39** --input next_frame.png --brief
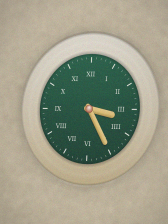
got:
**3:25**
